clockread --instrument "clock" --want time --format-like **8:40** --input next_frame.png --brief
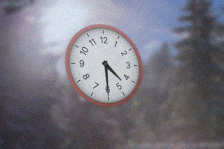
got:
**4:30**
